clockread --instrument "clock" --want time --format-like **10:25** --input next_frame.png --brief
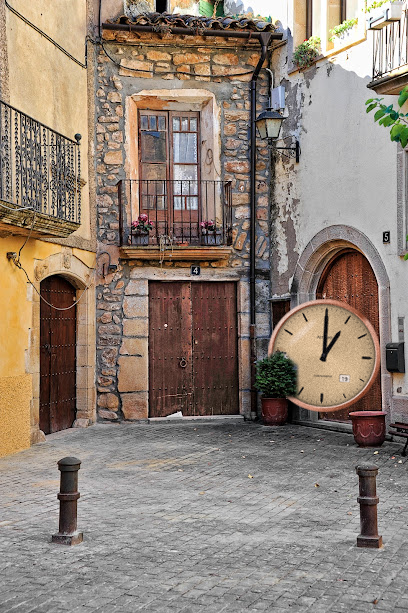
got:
**1:00**
